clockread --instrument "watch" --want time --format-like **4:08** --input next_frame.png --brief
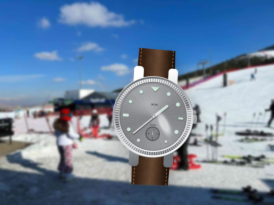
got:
**1:38**
